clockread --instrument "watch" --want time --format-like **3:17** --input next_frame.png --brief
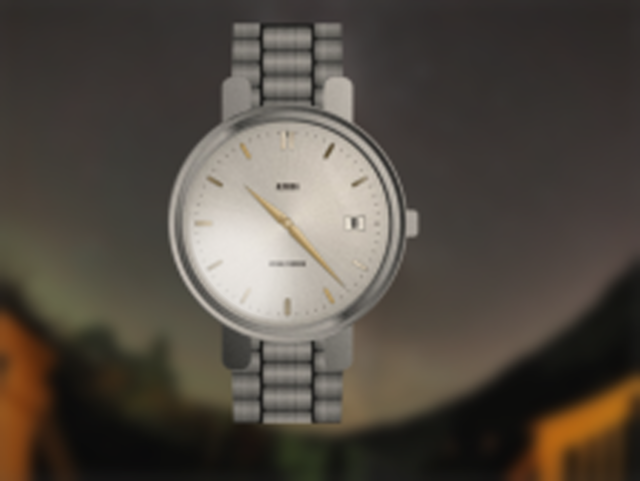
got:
**10:23**
